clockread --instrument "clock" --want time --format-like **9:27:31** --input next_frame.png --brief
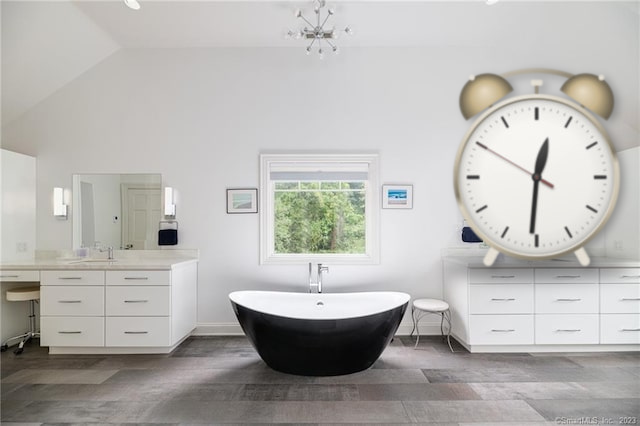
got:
**12:30:50**
